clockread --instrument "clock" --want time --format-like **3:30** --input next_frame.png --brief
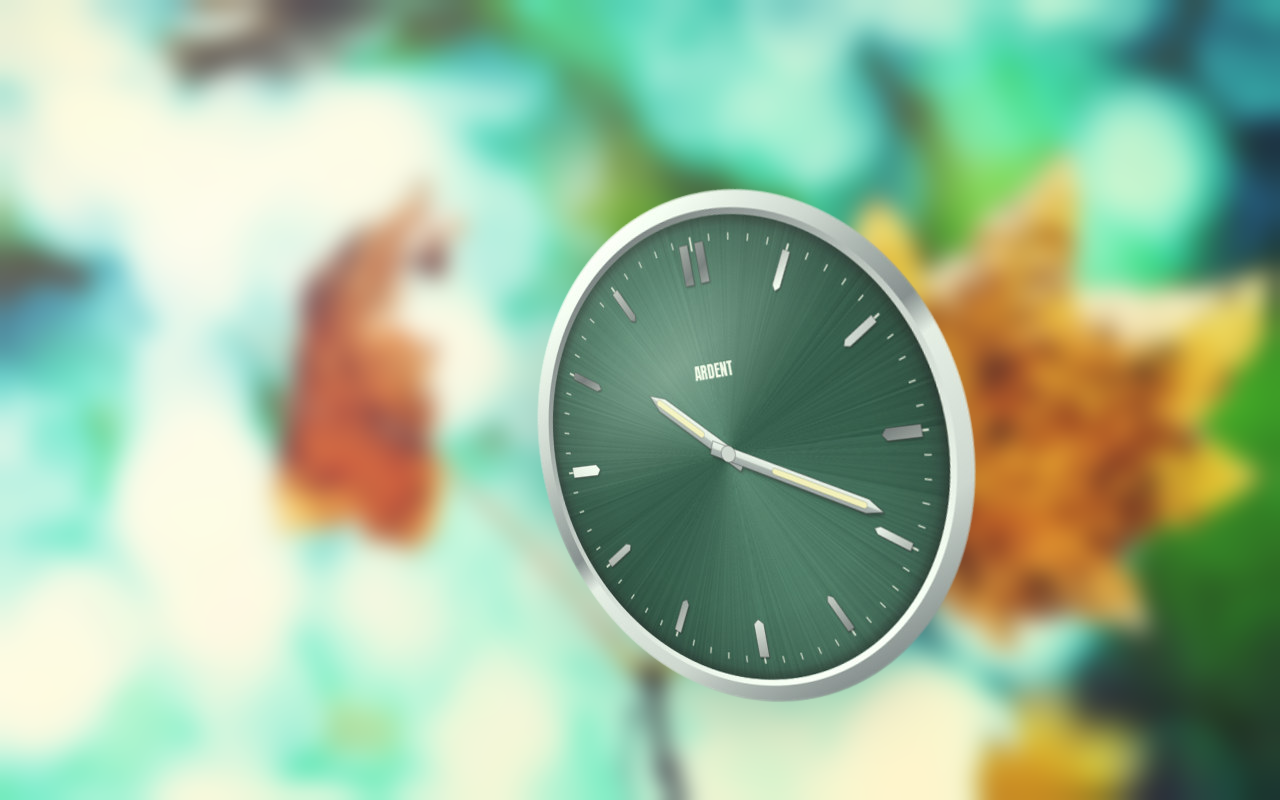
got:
**10:19**
